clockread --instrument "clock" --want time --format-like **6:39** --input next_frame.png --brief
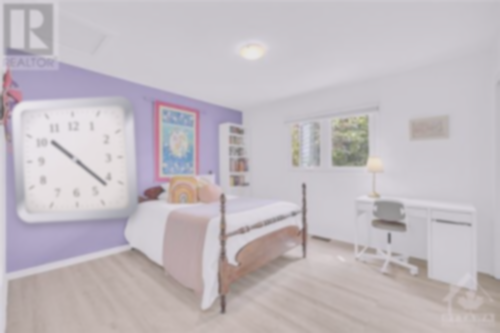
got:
**10:22**
